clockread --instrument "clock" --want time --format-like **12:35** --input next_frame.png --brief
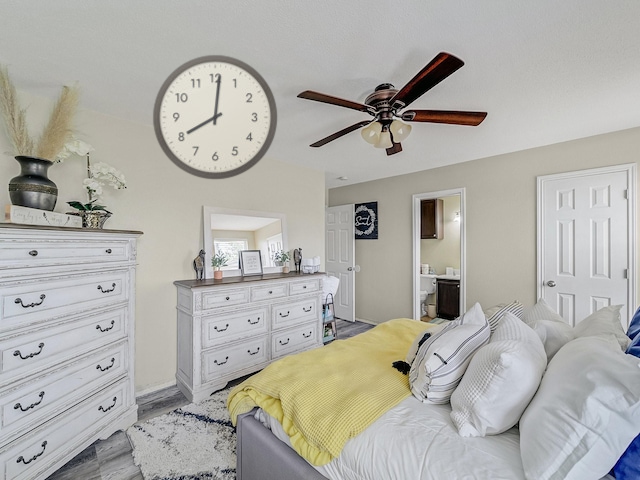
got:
**8:01**
